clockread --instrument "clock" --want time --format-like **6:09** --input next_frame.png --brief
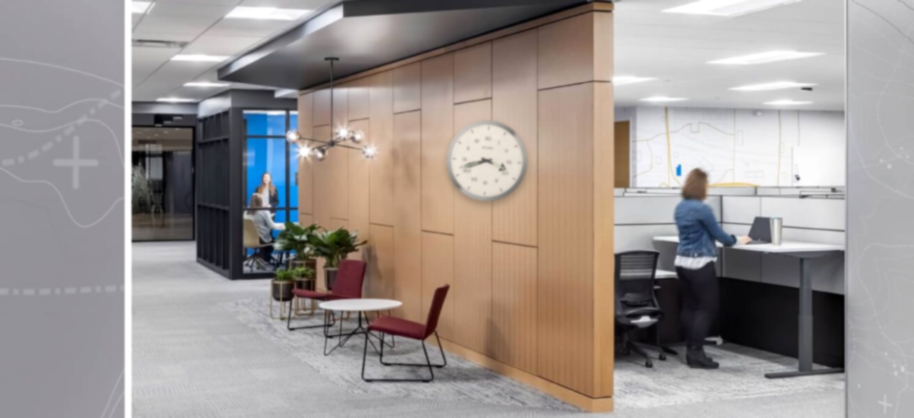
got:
**3:42**
